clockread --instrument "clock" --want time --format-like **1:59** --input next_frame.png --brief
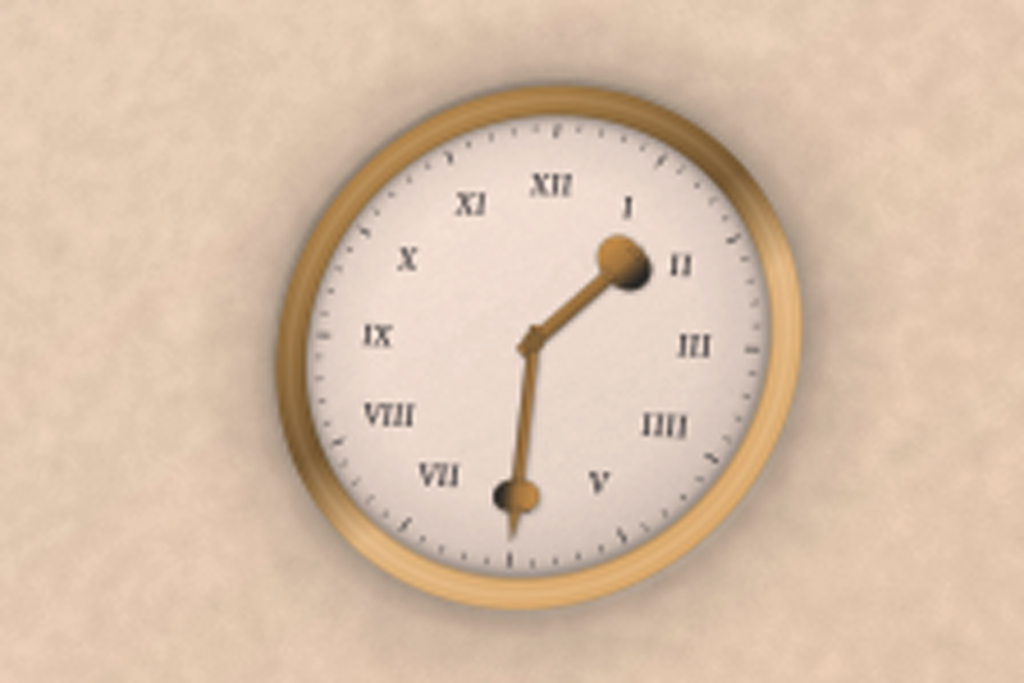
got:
**1:30**
